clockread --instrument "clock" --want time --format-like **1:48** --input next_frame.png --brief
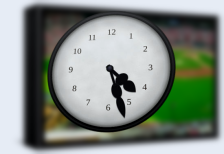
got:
**4:27**
